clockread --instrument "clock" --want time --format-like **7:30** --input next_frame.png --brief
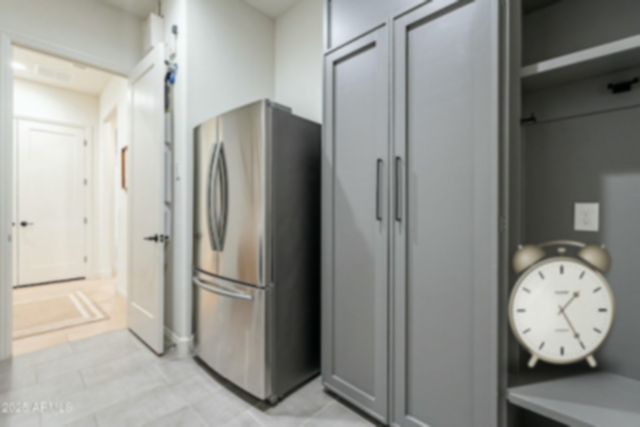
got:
**1:25**
